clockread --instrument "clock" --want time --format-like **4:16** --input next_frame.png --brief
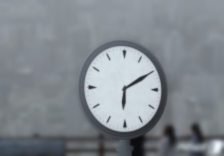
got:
**6:10**
